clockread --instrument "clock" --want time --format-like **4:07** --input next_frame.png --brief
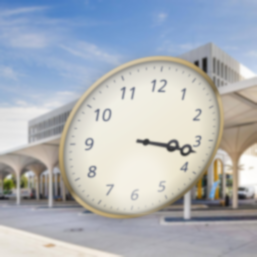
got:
**3:17**
